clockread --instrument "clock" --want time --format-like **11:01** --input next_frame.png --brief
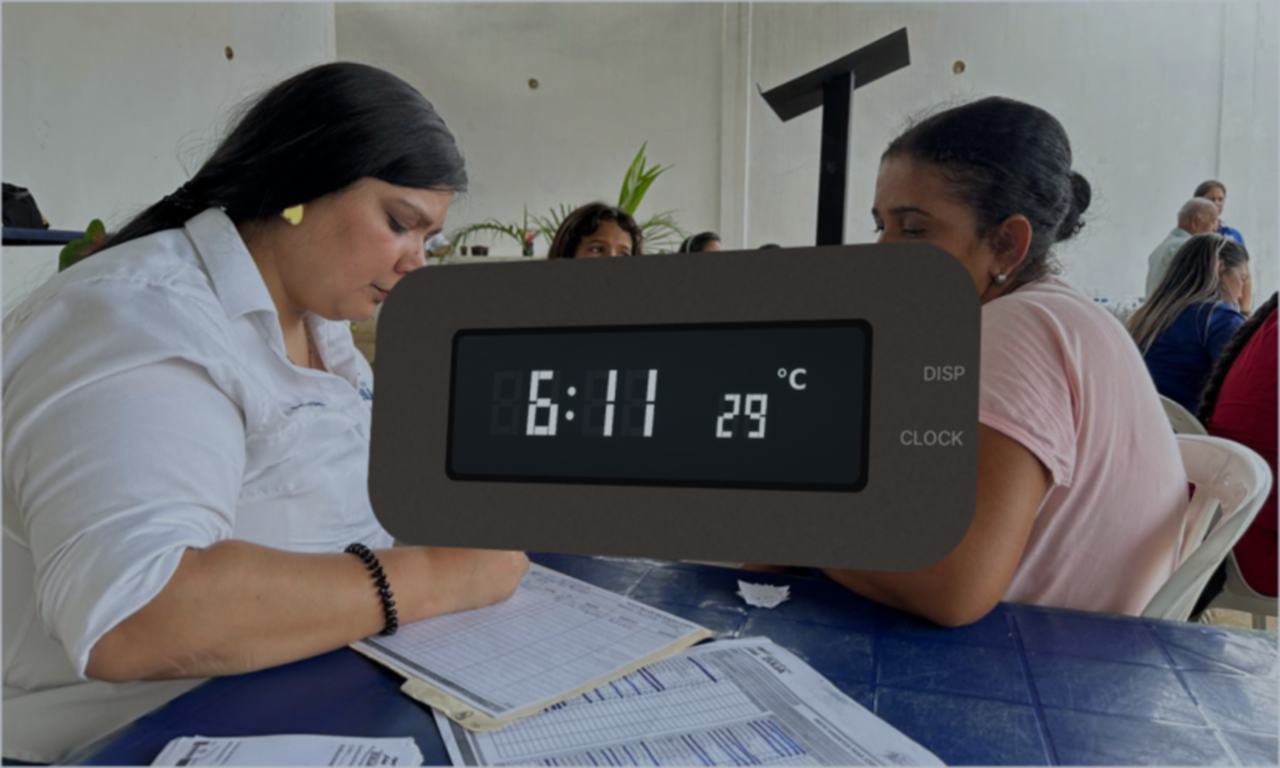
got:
**6:11**
